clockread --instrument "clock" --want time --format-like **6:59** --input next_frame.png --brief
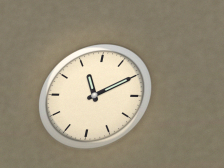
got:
**11:10**
